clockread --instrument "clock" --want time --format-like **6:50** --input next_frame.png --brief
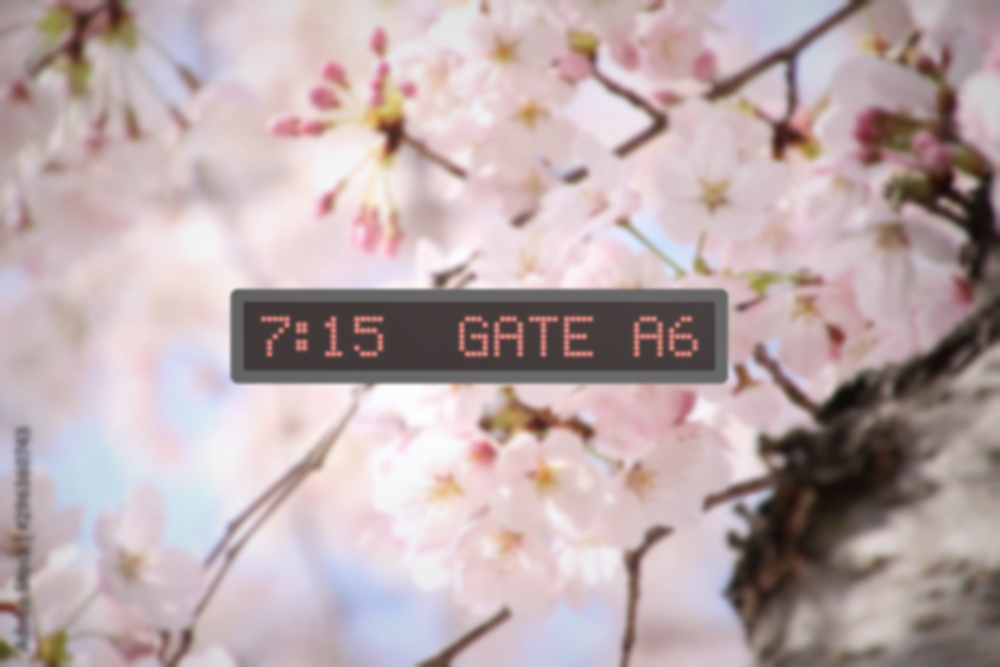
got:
**7:15**
